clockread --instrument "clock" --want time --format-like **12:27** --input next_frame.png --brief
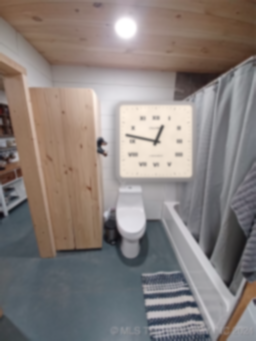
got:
**12:47**
